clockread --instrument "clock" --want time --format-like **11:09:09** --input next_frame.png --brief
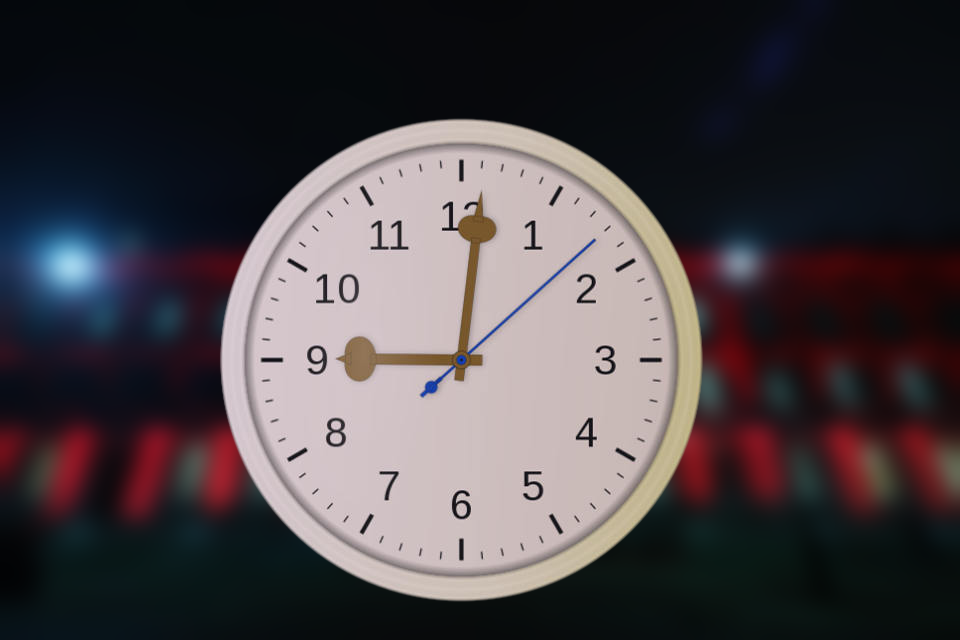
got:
**9:01:08**
